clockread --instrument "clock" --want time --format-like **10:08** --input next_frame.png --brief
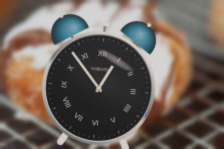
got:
**12:53**
